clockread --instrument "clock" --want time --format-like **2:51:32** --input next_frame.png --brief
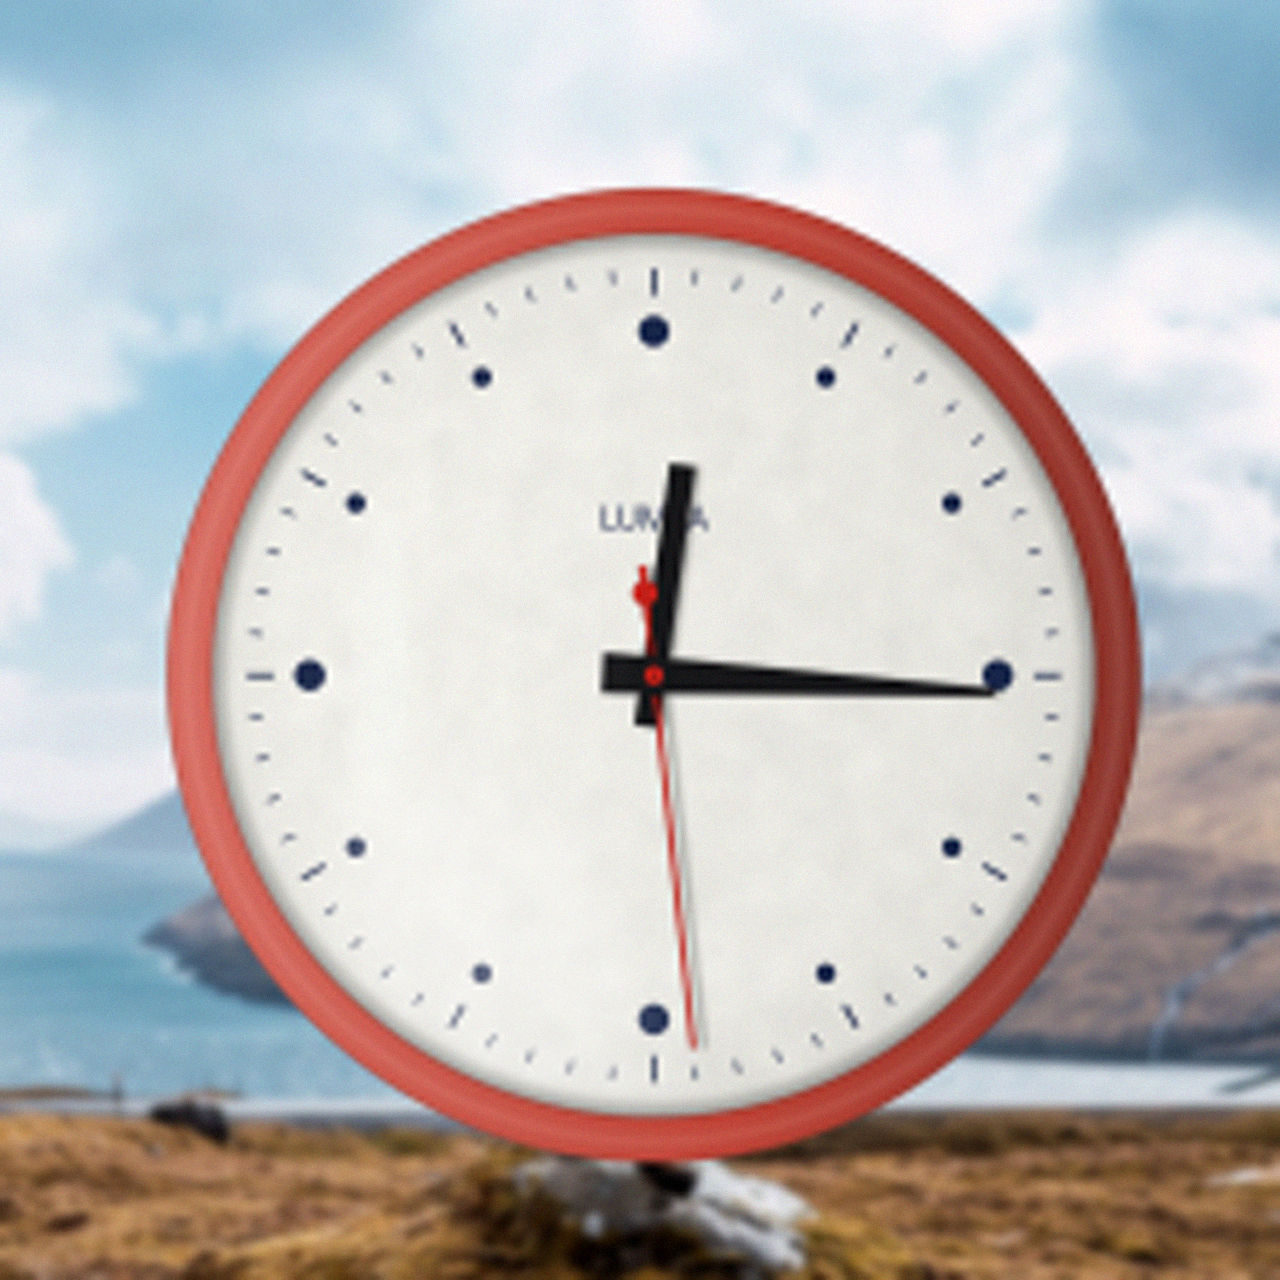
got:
**12:15:29**
